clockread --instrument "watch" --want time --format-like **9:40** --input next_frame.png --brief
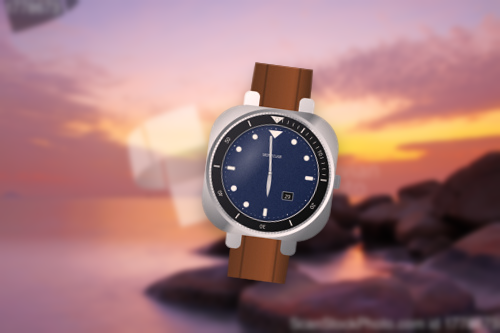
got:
**5:59**
